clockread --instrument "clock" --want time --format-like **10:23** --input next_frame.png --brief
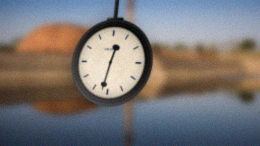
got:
**12:32**
